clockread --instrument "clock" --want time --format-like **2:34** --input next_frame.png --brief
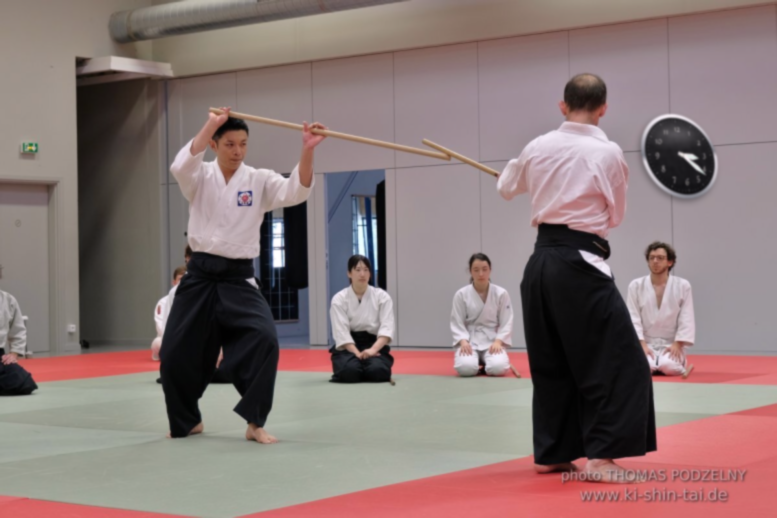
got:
**3:22**
